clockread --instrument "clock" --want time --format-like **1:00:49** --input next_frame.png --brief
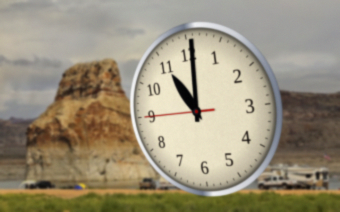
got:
**11:00:45**
